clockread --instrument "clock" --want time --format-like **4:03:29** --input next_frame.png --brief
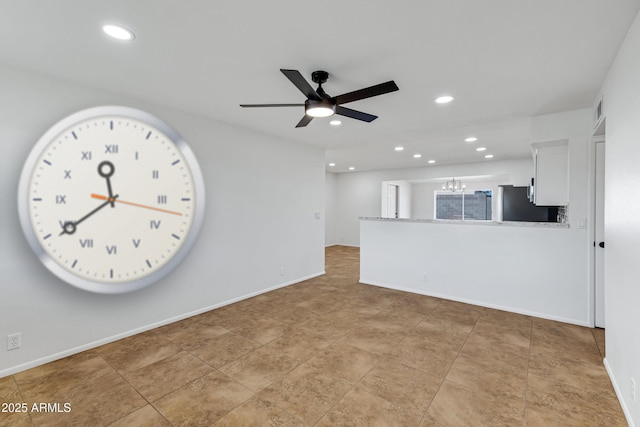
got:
**11:39:17**
